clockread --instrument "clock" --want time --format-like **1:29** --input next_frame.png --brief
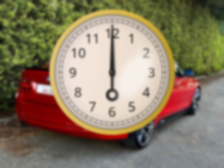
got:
**6:00**
